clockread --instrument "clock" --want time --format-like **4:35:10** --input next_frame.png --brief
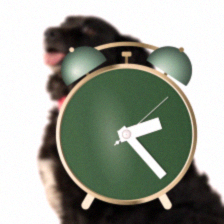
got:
**2:23:08**
